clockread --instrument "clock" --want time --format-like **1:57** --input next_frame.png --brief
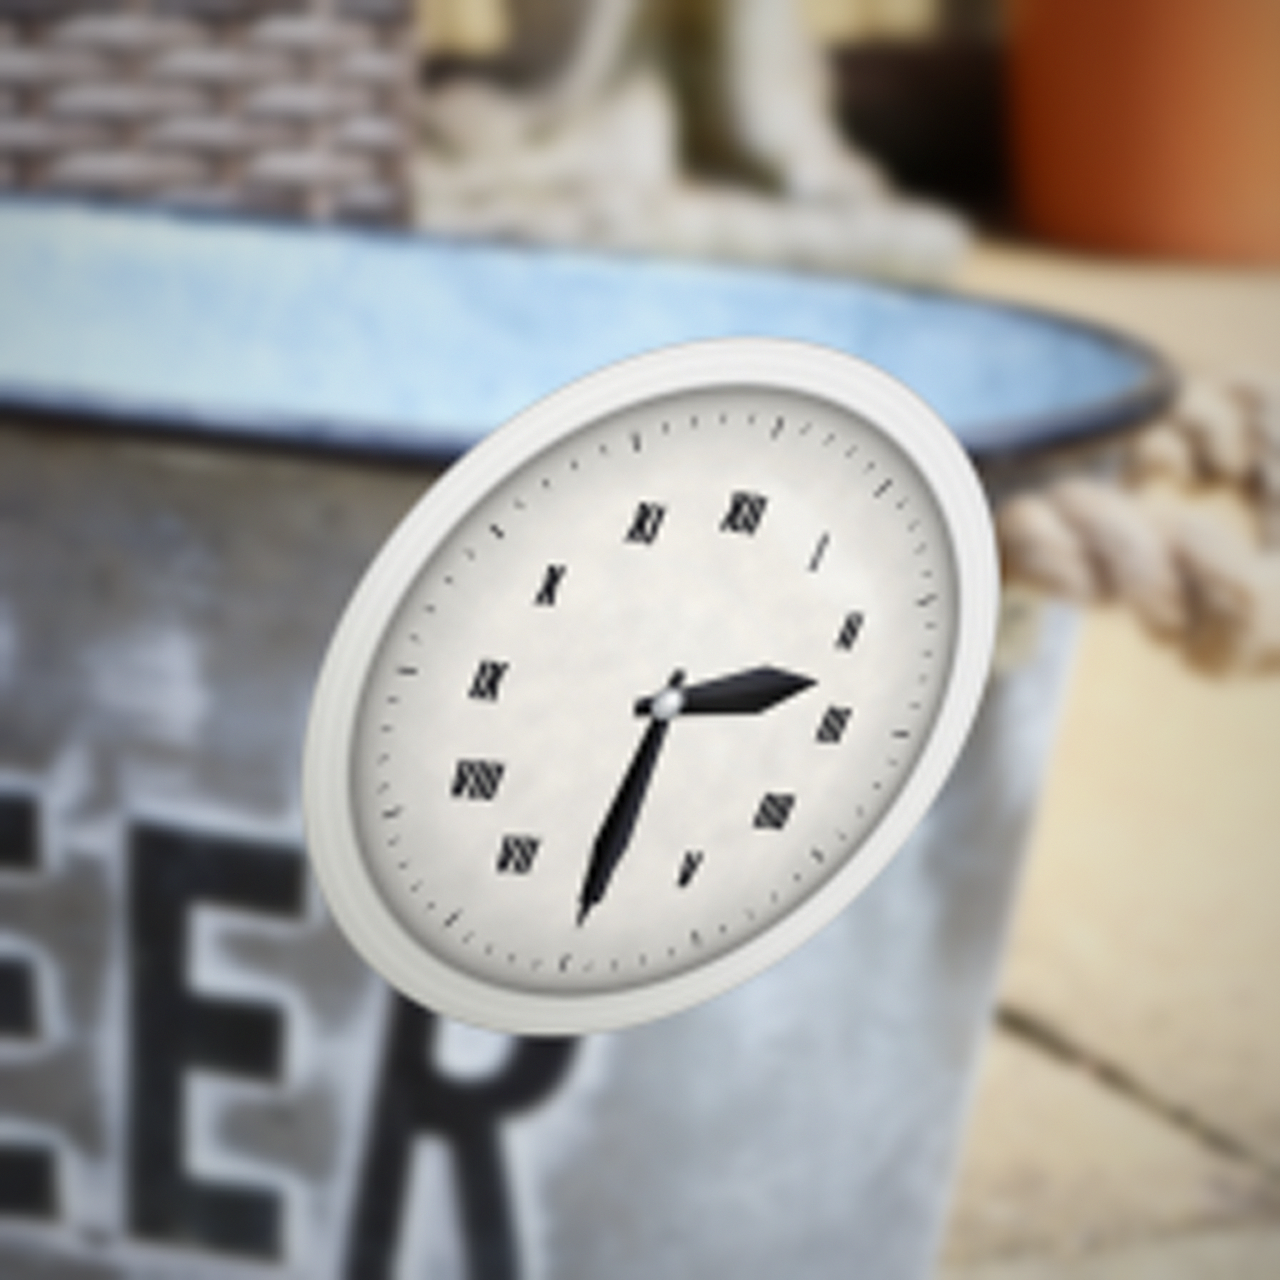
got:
**2:30**
